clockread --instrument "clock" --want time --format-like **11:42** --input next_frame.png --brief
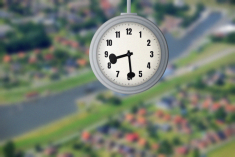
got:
**8:29**
